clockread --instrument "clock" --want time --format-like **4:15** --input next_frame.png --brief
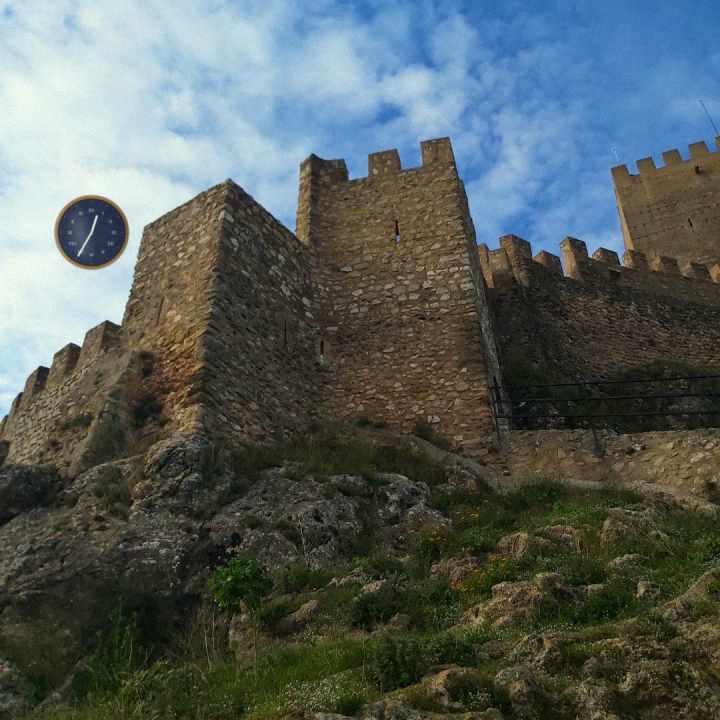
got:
**12:35**
